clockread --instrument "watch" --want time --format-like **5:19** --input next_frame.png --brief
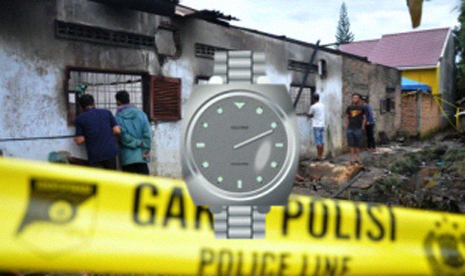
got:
**2:11**
